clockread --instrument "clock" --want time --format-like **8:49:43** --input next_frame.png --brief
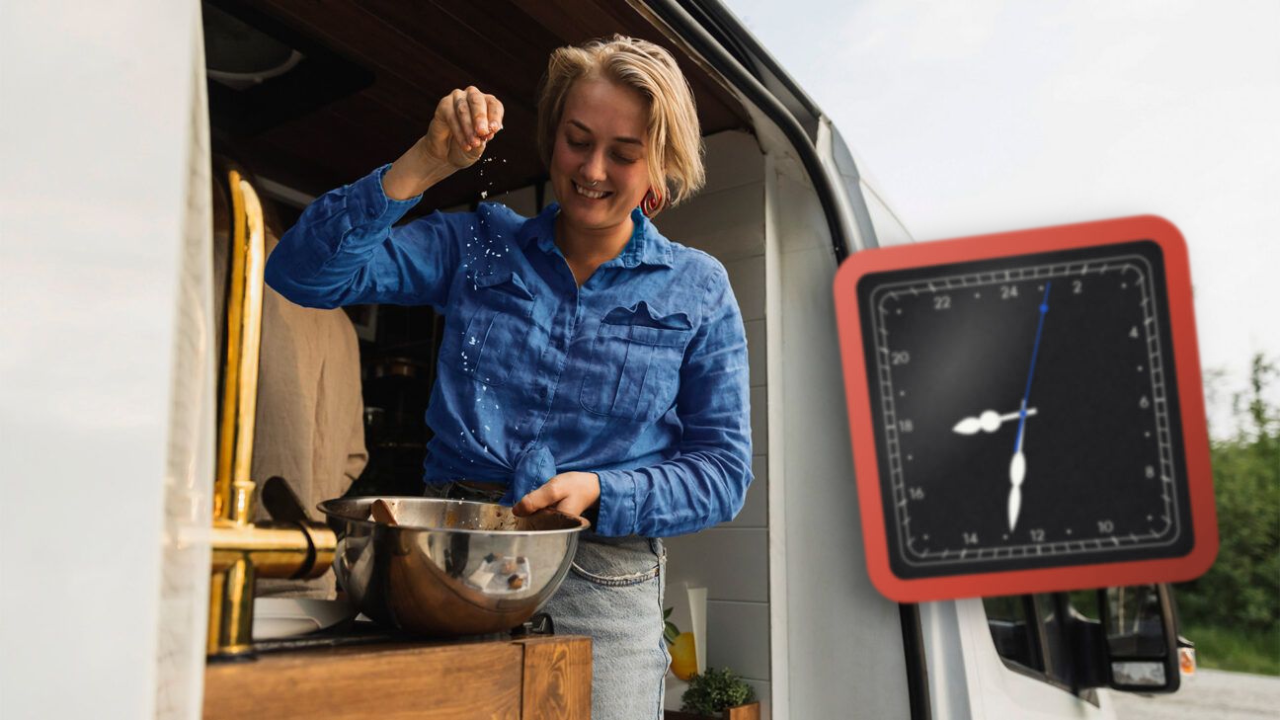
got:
**17:32:03**
